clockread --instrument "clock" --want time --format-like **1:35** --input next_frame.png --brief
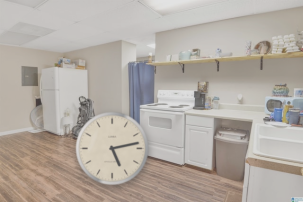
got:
**5:13**
